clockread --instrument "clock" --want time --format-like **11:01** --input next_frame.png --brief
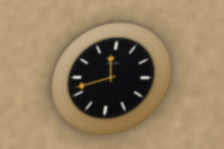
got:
**11:42**
